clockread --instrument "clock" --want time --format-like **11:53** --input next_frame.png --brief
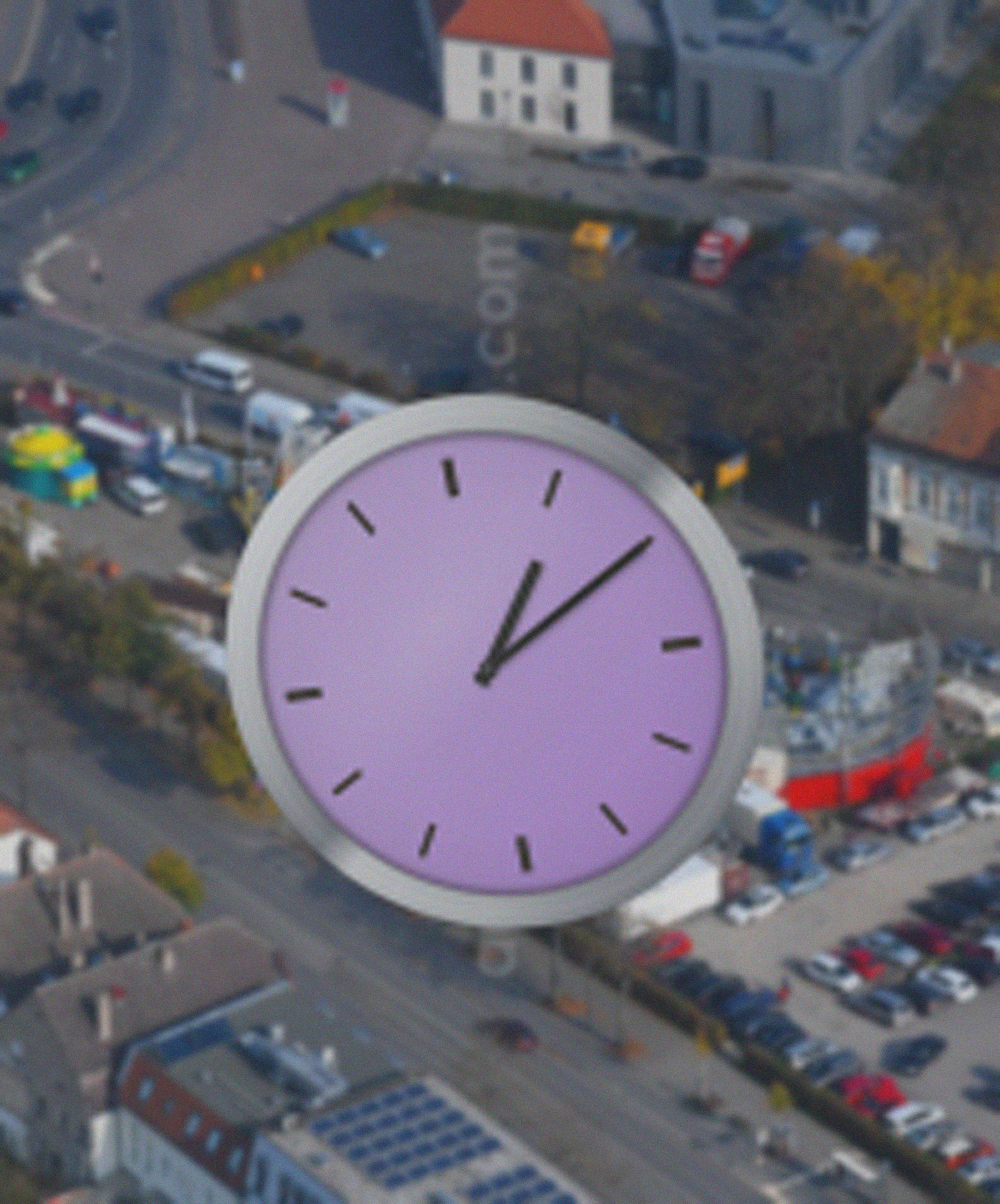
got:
**1:10**
